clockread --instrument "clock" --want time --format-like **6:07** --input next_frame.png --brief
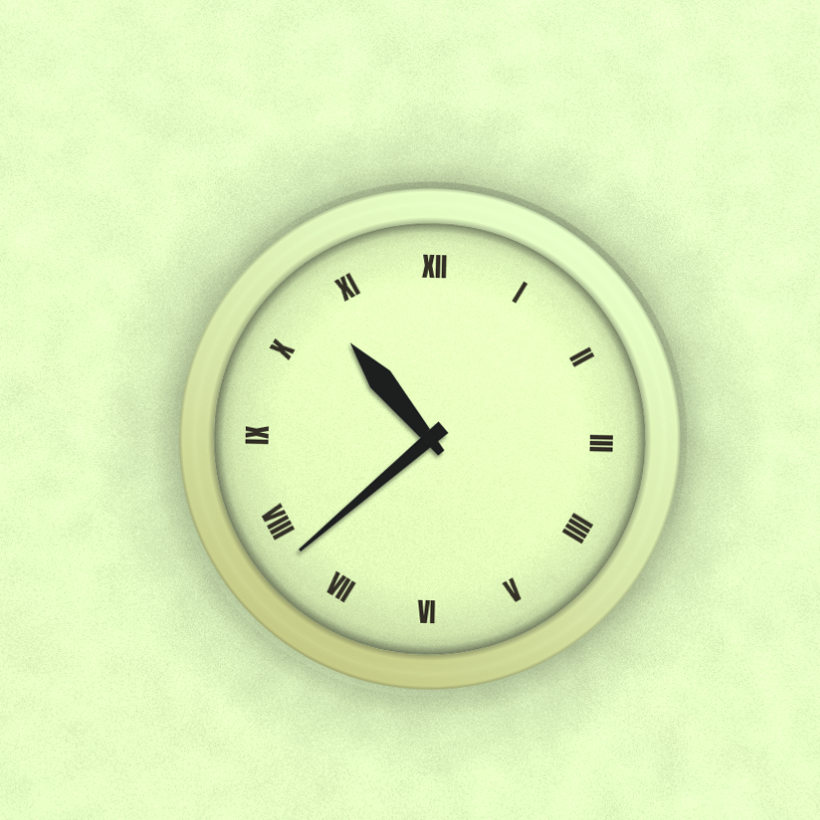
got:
**10:38**
